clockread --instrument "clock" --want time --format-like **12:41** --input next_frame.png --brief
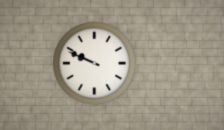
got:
**9:49**
